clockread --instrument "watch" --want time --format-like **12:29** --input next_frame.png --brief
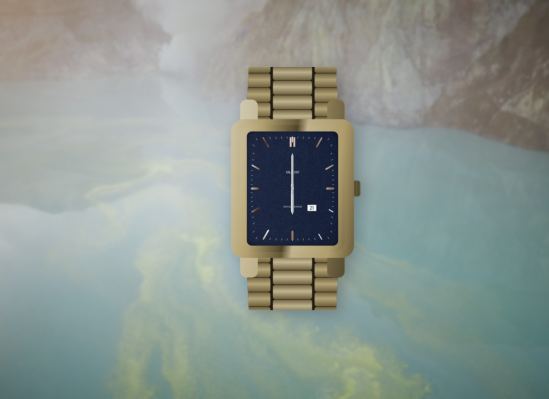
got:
**6:00**
